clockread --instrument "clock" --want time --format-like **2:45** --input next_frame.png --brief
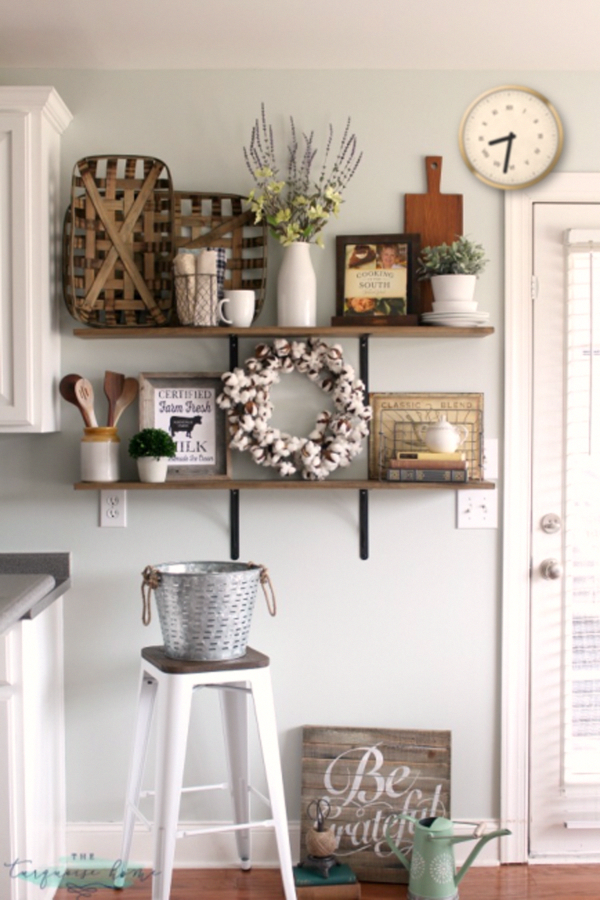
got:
**8:32**
